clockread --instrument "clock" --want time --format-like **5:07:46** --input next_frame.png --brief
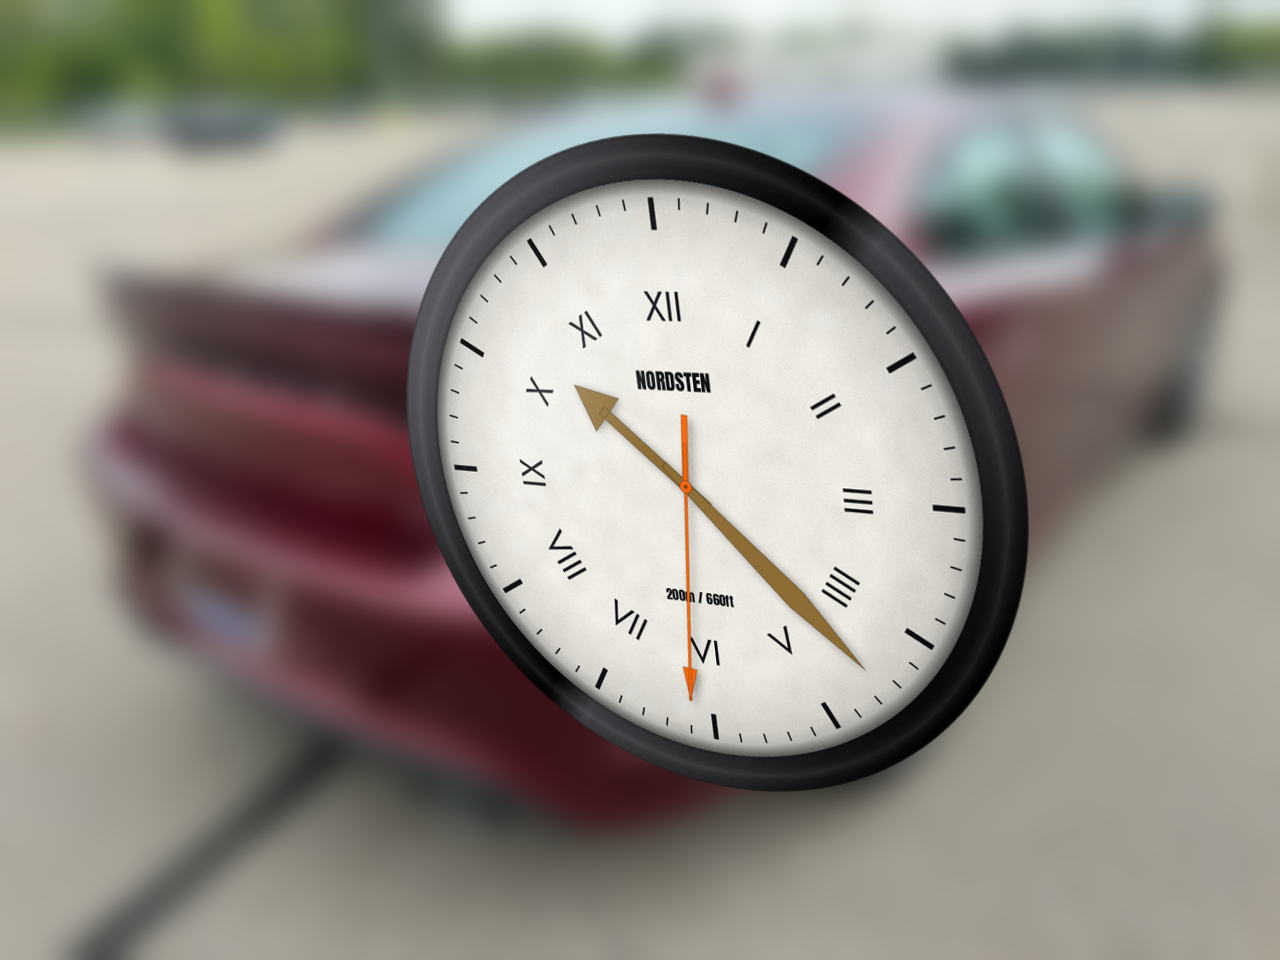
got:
**10:22:31**
